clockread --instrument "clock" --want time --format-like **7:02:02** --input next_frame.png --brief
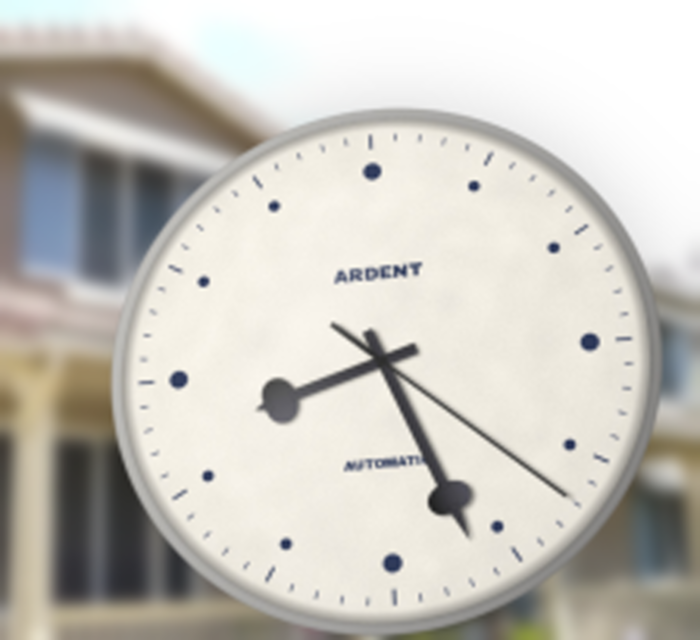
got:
**8:26:22**
